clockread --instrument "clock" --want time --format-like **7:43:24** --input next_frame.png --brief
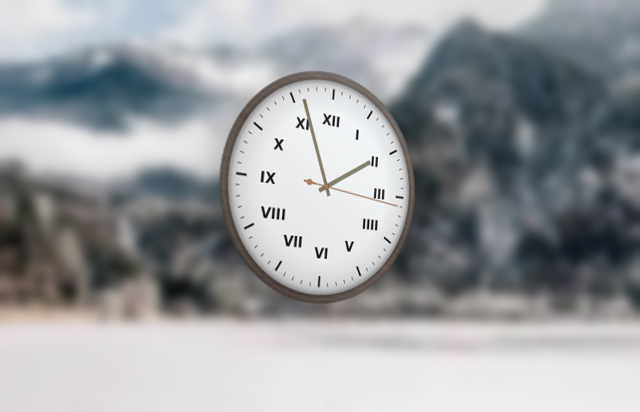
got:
**1:56:16**
